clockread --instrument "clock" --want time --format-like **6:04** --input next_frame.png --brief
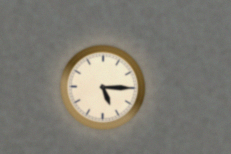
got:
**5:15**
